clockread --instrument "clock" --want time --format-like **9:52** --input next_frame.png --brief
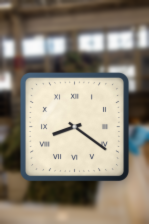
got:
**8:21**
